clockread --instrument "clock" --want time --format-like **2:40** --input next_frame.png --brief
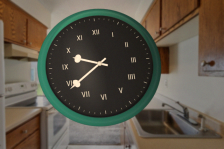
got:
**9:39**
